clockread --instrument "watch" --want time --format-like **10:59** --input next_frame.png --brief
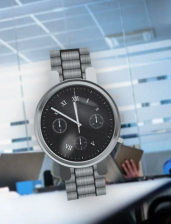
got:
**11:51**
